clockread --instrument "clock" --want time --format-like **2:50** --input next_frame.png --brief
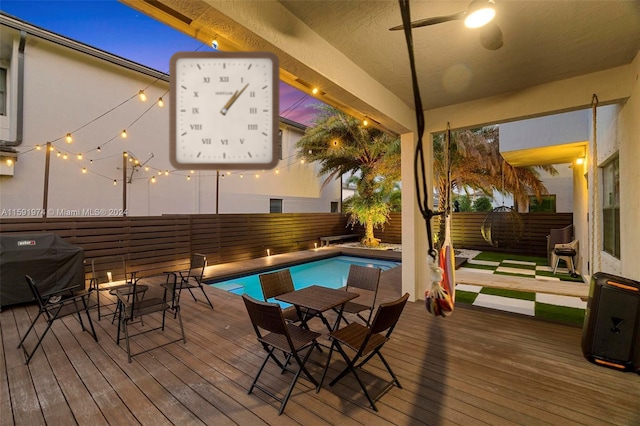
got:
**1:07**
